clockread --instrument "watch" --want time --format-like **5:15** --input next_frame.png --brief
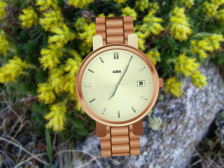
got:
**7:05**
